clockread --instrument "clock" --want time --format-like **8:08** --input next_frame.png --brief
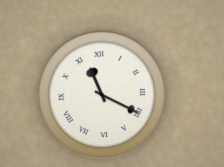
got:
**11:20**
